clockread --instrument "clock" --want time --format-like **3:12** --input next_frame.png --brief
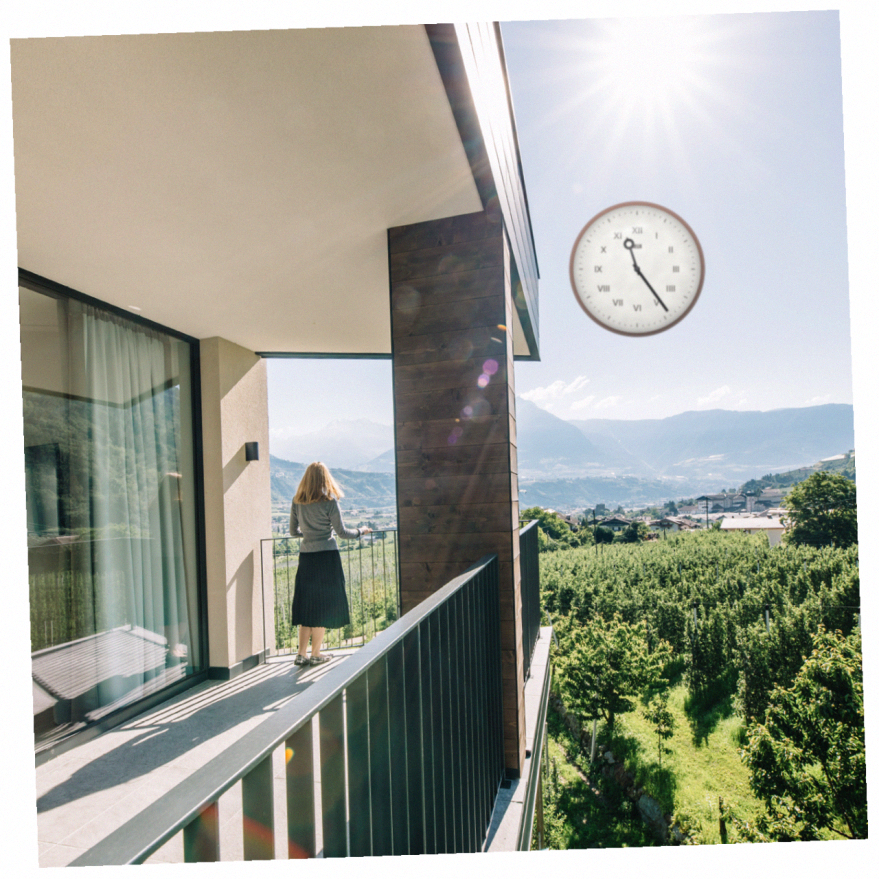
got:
**11:24**
